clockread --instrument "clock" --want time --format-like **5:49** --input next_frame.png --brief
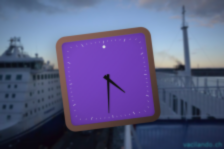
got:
**4:31**
